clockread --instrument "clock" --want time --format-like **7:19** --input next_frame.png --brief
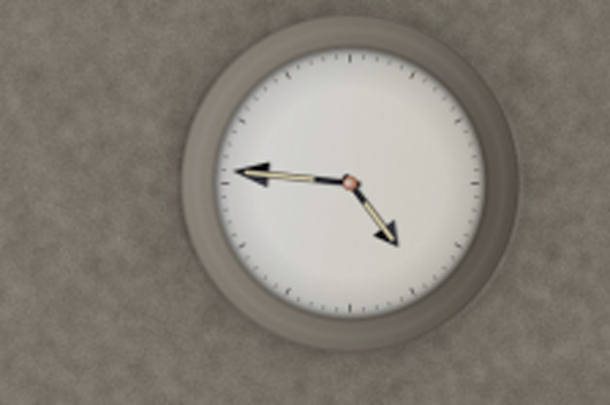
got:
**4:46**
